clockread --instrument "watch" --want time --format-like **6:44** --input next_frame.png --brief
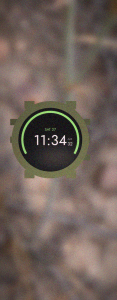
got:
**11:34**
